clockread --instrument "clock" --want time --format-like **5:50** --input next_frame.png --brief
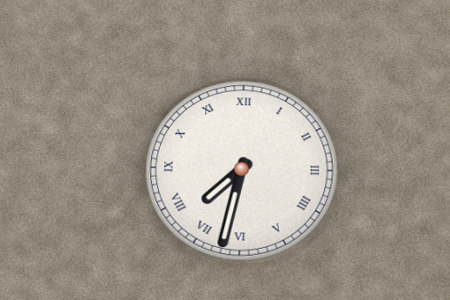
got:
**7:32**
